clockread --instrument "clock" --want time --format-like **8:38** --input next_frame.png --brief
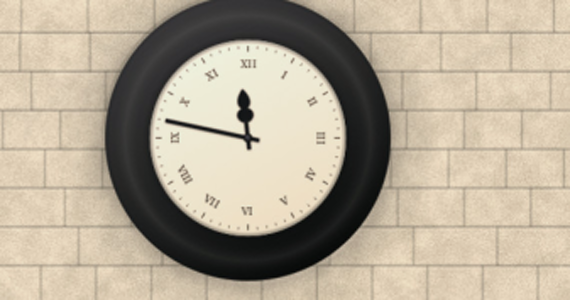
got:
**11:47**
